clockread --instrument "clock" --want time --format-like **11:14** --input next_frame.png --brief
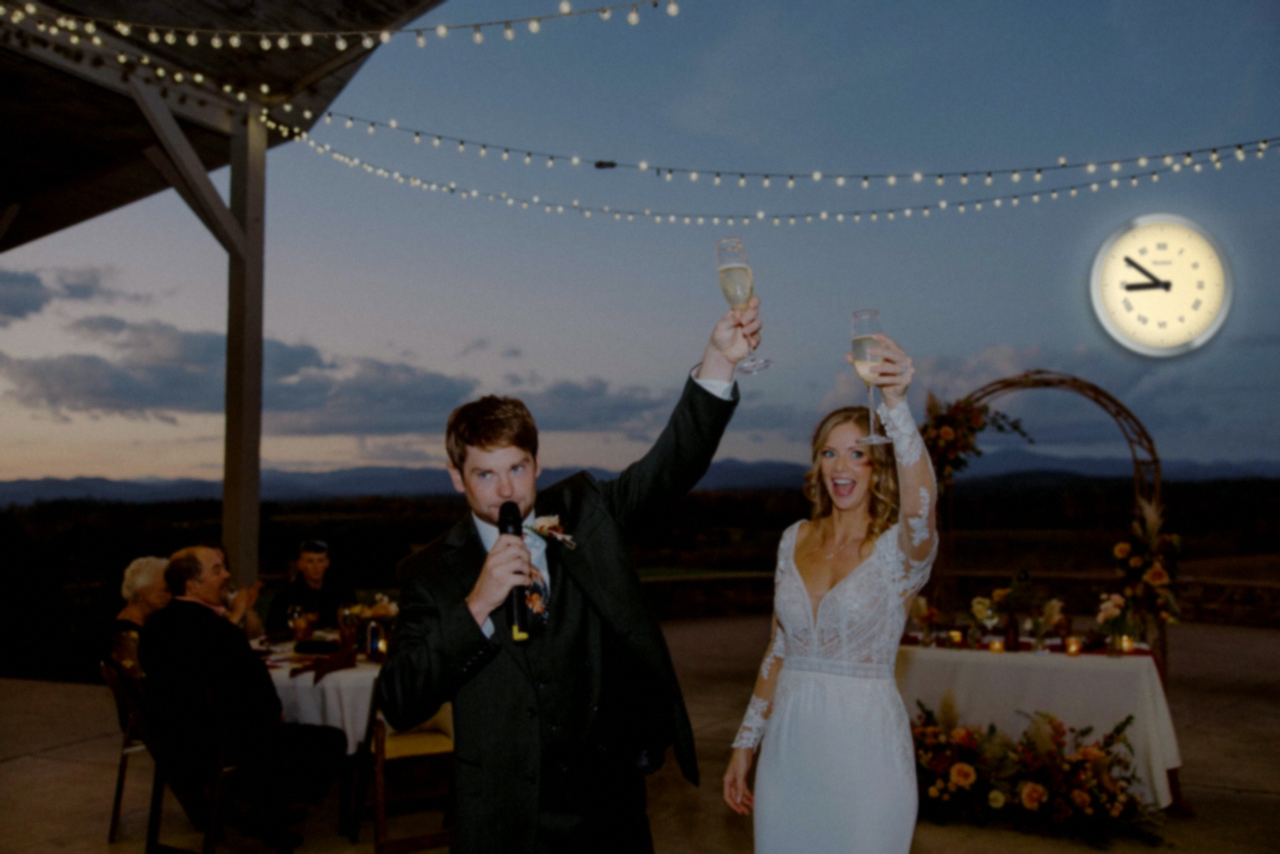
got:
**8:51**
